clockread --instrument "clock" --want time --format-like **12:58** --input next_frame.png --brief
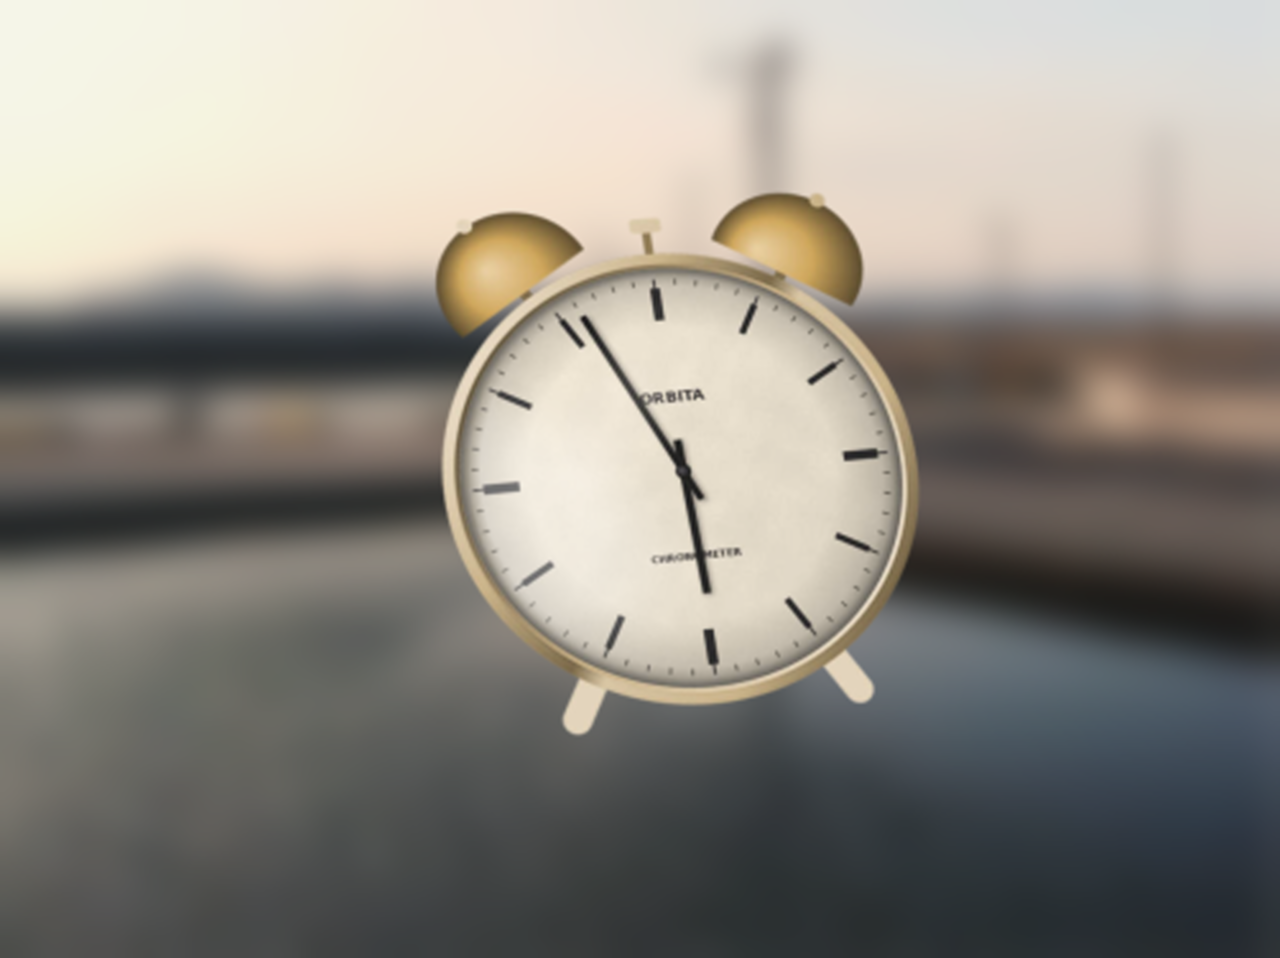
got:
**5:56**
